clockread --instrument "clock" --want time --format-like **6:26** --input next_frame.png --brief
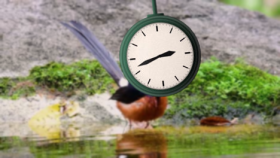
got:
**2:42**
